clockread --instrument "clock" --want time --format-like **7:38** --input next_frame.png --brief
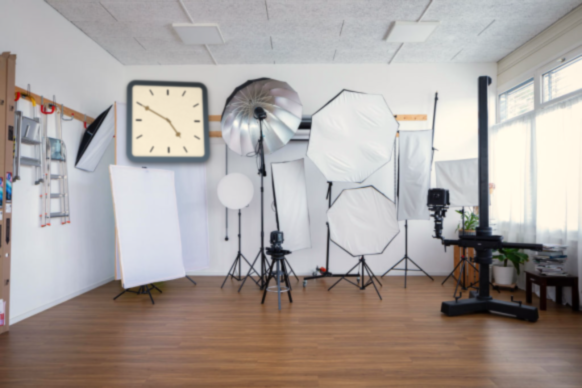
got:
**4:50**
